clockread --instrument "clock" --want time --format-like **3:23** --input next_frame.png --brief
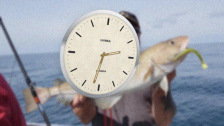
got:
**2:32**
